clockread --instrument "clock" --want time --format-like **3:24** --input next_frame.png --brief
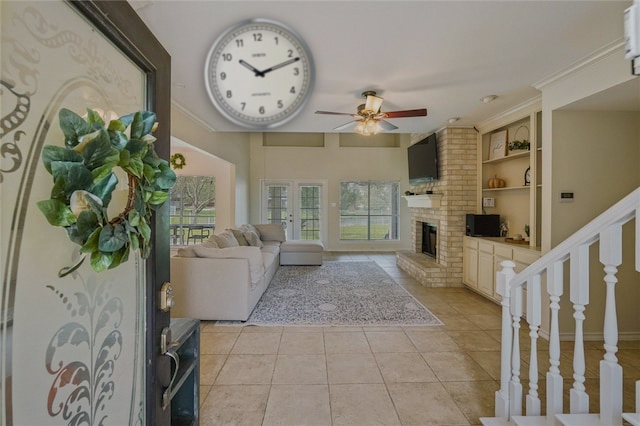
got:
**10:12**
